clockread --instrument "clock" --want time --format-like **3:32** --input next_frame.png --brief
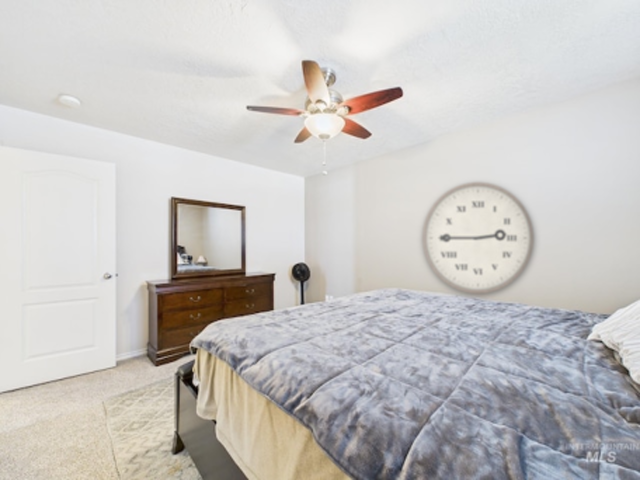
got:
**2:45**
